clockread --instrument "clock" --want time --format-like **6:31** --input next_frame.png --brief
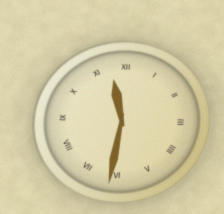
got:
**11:31**
